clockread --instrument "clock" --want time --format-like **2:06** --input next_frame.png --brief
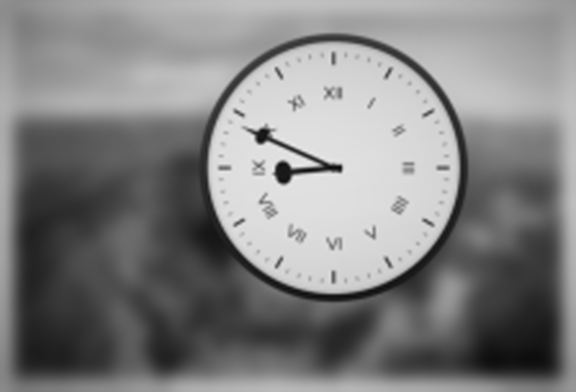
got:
**8:49**
